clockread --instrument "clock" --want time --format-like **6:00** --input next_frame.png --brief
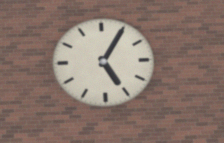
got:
**5:05**
